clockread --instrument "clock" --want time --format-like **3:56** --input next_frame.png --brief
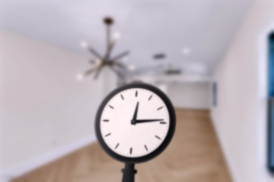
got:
**12:14**
